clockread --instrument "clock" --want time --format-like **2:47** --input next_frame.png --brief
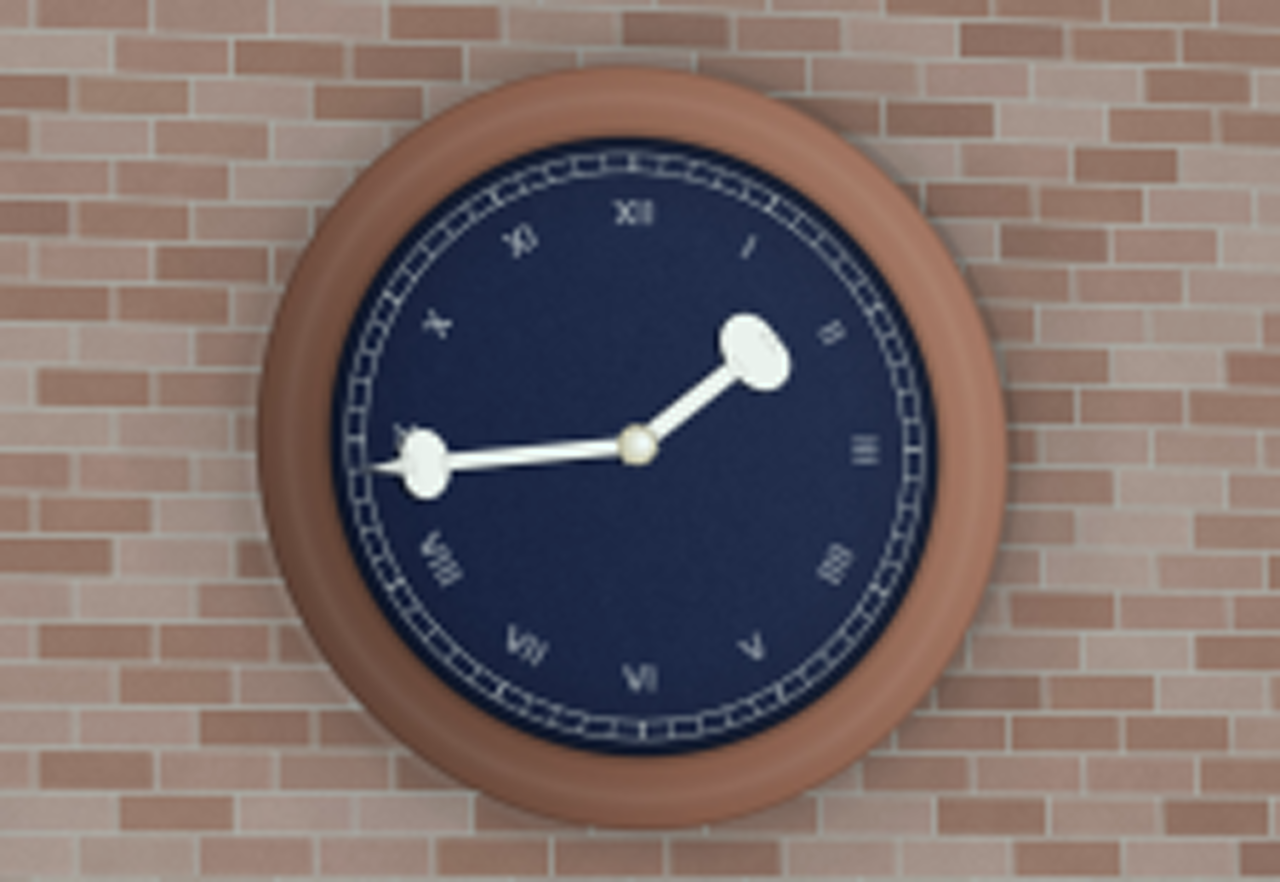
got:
**1:44**
